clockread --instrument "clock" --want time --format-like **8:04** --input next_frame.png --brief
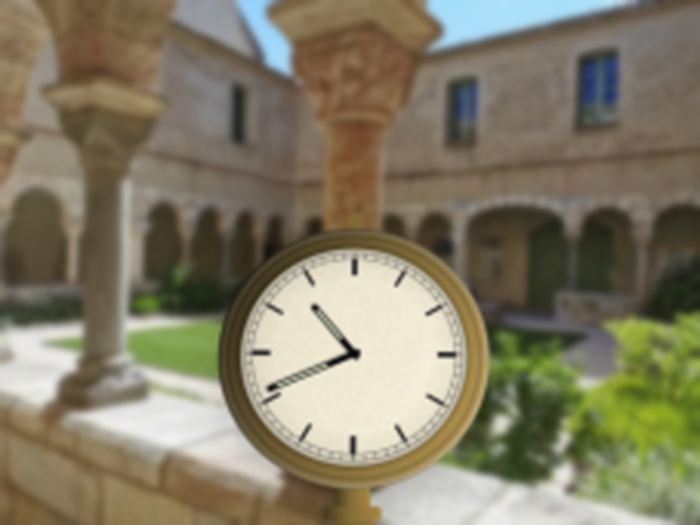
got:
**10:41**
